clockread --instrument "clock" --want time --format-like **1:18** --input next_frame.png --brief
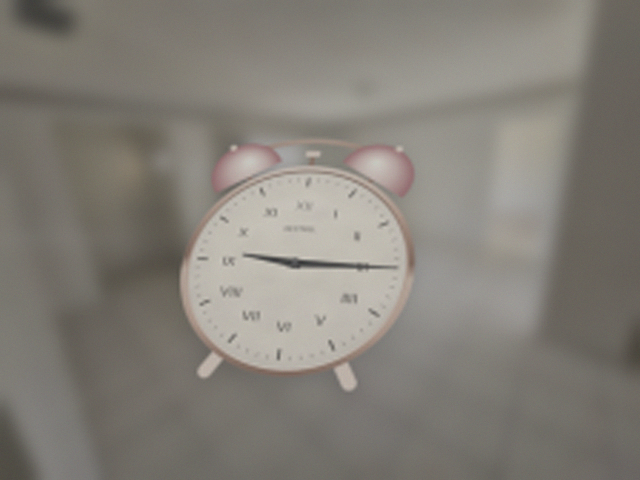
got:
**9:15**
